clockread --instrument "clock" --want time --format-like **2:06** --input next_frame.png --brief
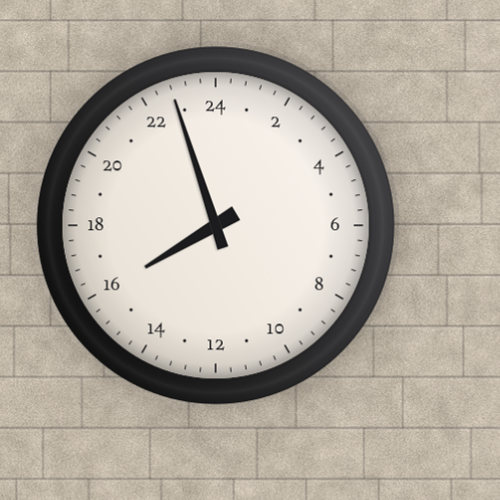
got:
**15:57**
